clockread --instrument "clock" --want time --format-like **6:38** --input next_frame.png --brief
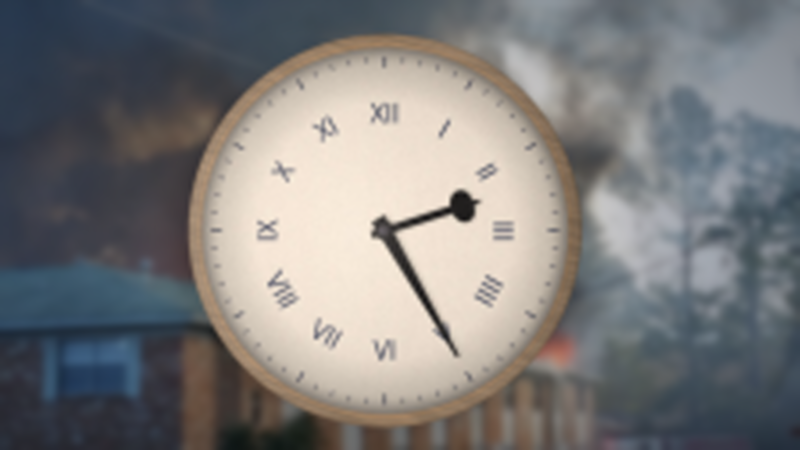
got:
**2:25**
